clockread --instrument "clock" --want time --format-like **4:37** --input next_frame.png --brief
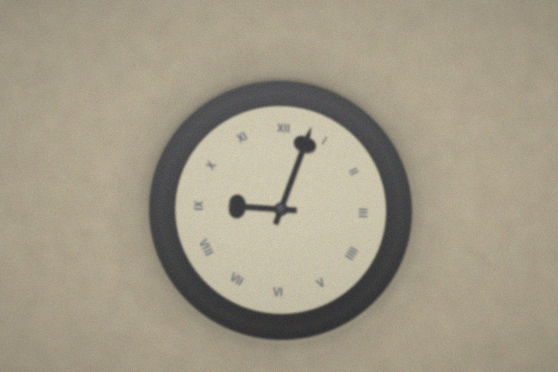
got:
**9:03**
